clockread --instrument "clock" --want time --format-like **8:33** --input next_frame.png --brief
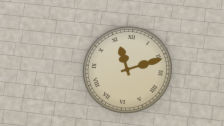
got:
**11:11**
